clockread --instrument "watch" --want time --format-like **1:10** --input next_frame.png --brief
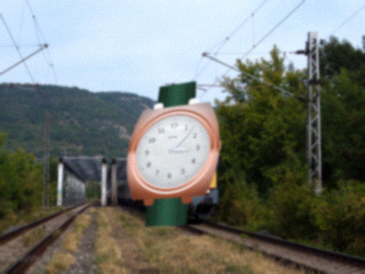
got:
**3:07**
